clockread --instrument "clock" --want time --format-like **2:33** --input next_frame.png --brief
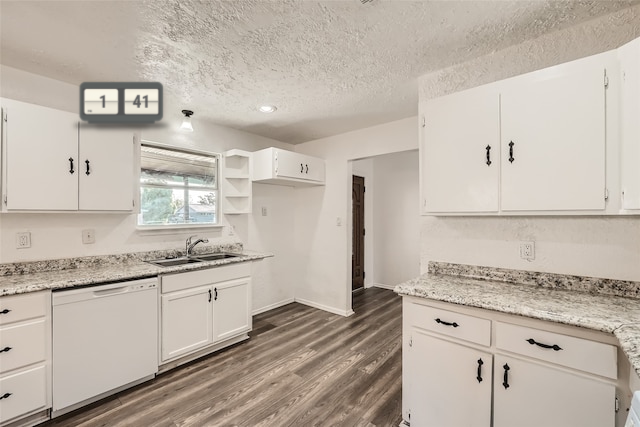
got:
**1:41**
